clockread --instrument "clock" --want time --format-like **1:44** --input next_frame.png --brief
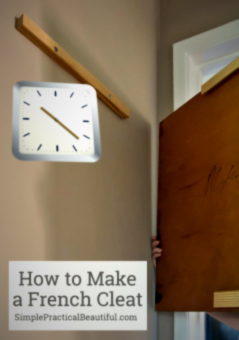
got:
**10:22**
